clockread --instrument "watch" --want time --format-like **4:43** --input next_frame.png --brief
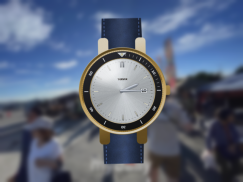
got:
**2:15**
